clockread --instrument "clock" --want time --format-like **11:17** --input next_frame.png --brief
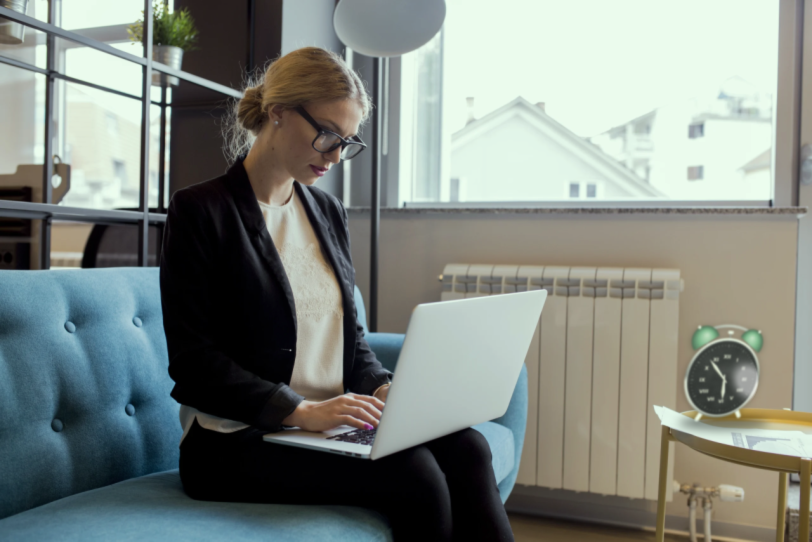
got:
**5:53**
